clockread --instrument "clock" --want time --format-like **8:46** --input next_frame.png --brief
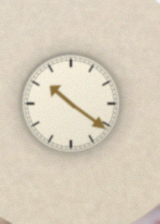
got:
**10:21**
